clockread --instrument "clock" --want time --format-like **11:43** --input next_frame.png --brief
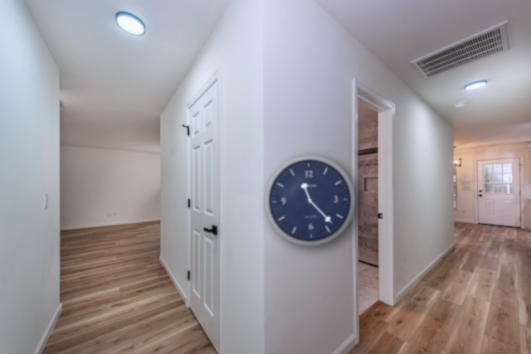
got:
**11:23**
